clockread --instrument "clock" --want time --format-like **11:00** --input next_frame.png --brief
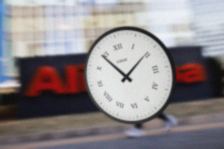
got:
**1:54**
